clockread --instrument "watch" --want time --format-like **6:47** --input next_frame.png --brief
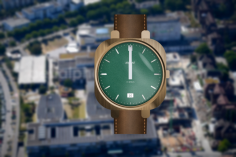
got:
**12:00**
